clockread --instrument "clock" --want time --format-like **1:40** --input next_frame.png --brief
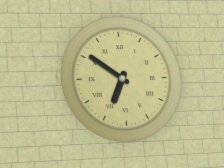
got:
**6:51**
